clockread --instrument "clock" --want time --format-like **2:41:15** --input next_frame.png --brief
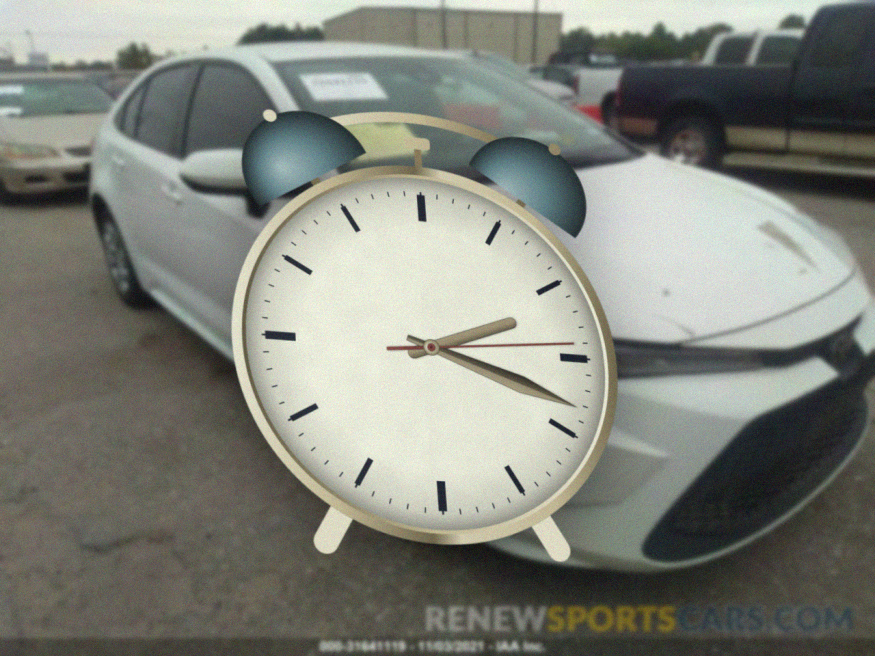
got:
**2:18:14**
